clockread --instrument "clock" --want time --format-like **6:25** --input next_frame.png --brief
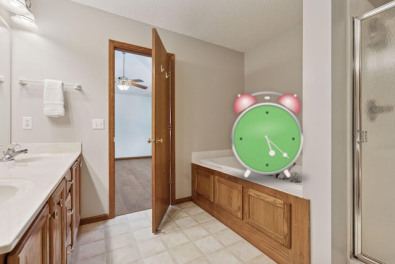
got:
**5:22**
